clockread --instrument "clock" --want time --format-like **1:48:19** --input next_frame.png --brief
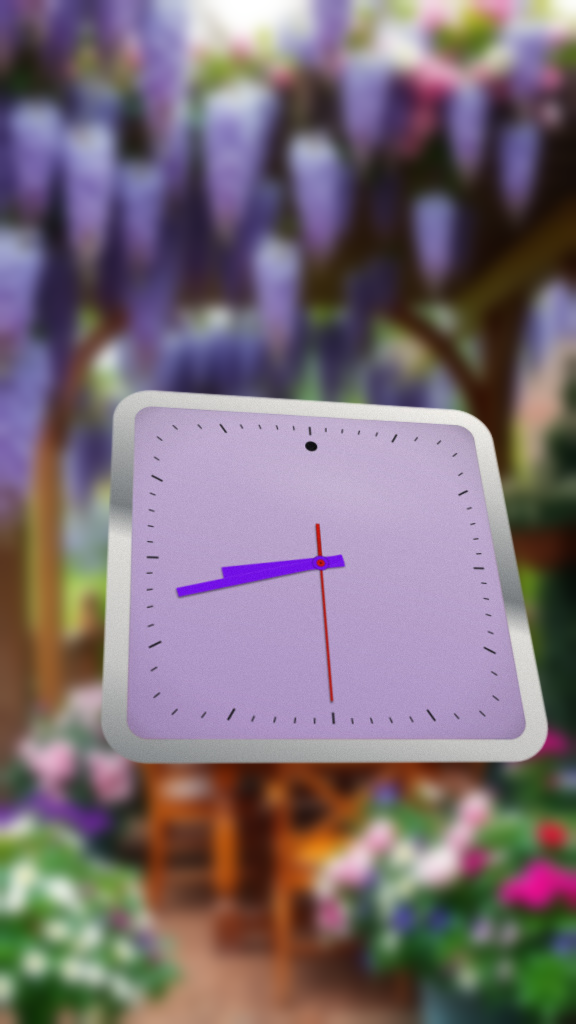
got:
**8:42:30**
